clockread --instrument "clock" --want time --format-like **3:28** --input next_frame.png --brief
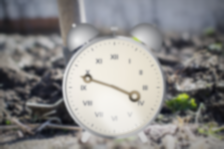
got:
**3:48**
